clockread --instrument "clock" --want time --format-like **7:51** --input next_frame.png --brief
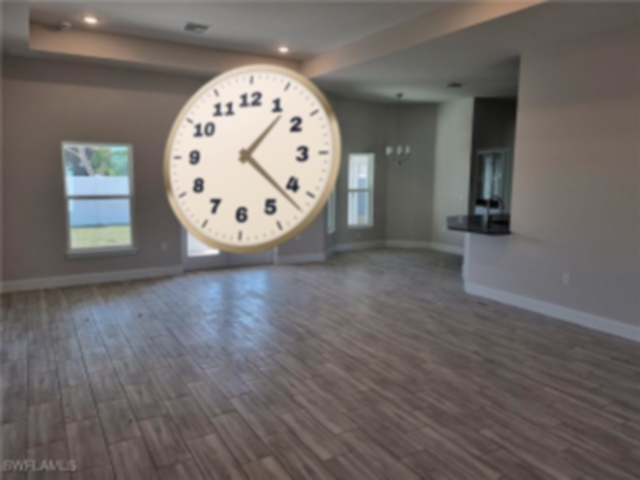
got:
**1:22**
